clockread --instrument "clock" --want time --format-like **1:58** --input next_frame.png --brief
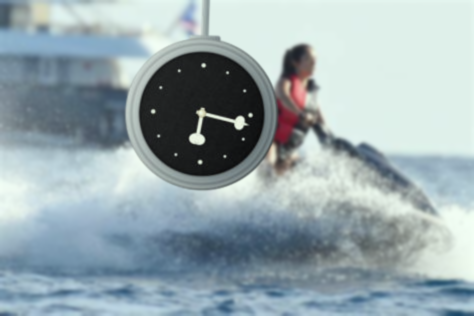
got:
**6:17**
